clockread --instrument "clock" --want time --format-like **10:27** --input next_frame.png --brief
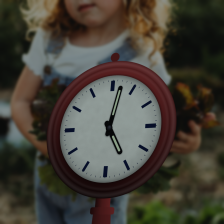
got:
**5:02**
